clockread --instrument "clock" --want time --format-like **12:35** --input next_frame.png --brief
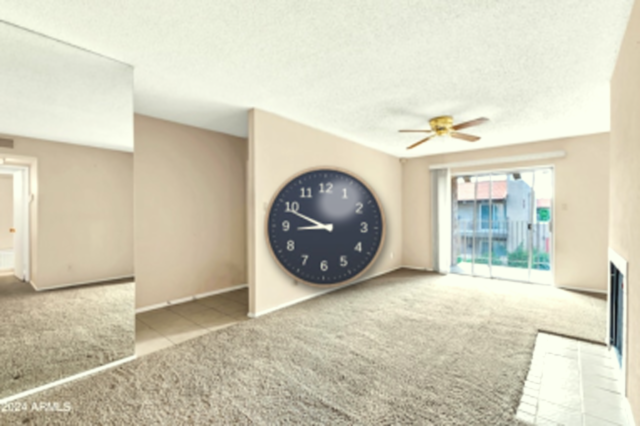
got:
**8:49**
